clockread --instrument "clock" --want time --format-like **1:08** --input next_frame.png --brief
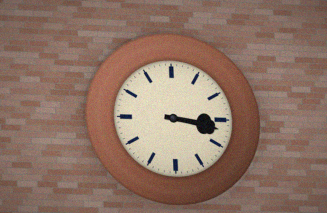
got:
**3:17**
